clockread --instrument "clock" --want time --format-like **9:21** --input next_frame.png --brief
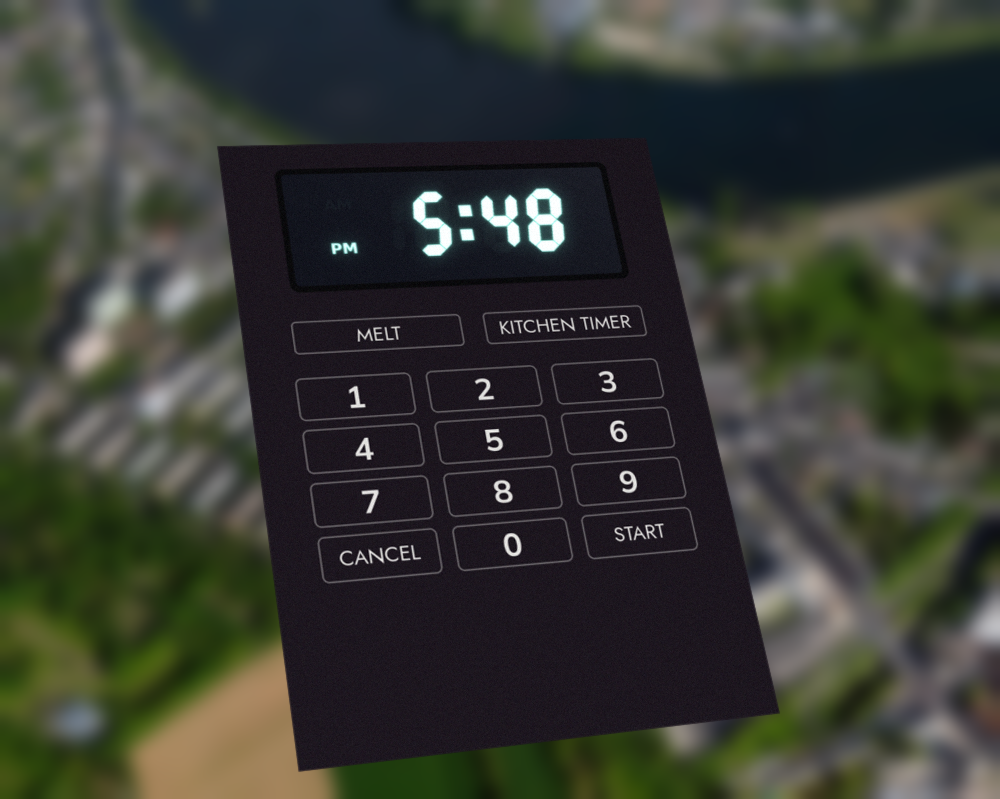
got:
**5:48**
